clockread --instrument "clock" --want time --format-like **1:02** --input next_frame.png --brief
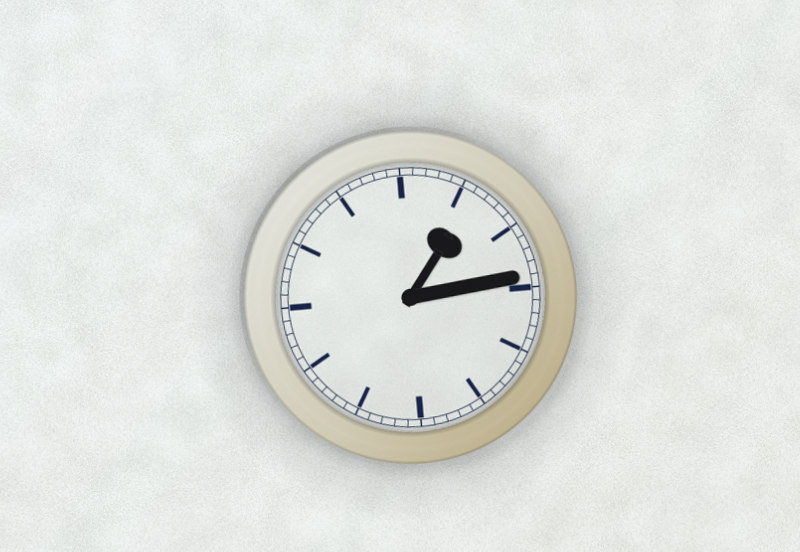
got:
**1:14**
